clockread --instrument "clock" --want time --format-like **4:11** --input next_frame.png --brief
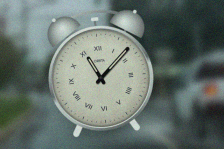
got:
**11:08**
